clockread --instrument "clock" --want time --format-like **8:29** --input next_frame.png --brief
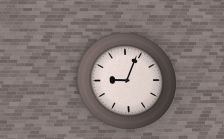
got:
**9:04**
